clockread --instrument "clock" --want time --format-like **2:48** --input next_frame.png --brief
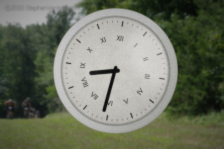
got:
**8:31**
